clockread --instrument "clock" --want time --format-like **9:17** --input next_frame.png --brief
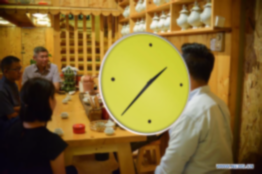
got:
**1:37**
